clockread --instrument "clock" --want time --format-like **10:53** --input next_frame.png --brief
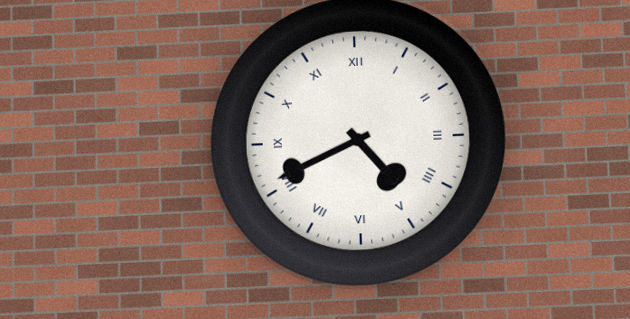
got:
**4:41**
